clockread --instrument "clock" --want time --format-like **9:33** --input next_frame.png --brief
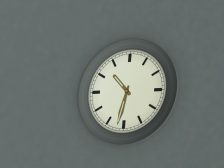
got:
**10:32**
